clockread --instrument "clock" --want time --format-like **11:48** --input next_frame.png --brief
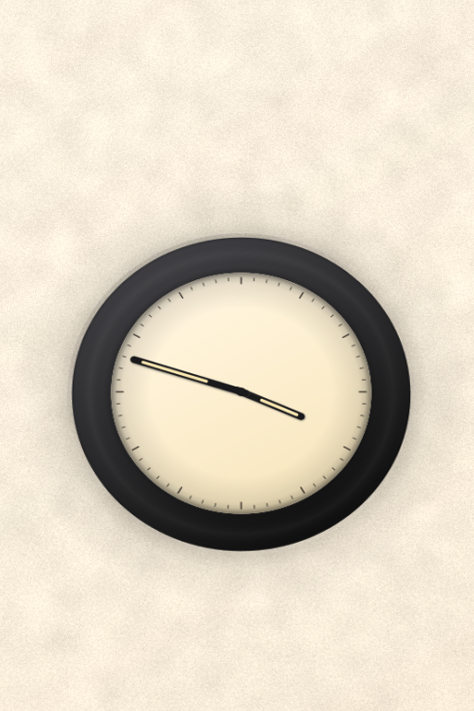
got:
**3:48**
